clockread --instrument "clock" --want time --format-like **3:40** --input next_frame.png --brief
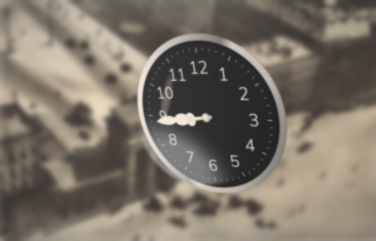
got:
**8:44**
